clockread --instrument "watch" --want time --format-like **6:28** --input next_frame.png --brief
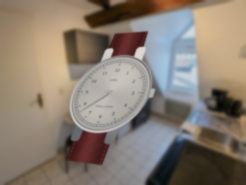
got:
**7:38**
